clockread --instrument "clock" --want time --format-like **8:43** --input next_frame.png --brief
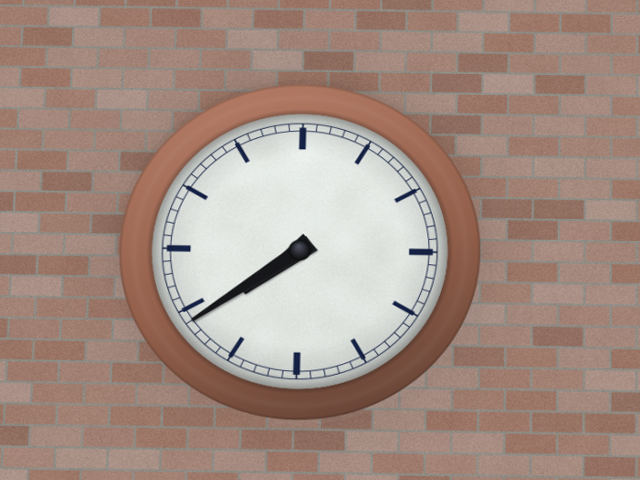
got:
**7:39**
